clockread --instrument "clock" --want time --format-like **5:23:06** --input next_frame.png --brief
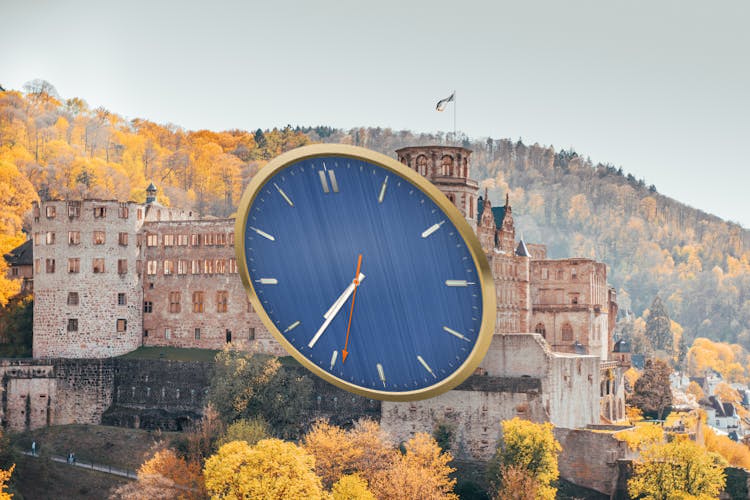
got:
**7:37:34**
